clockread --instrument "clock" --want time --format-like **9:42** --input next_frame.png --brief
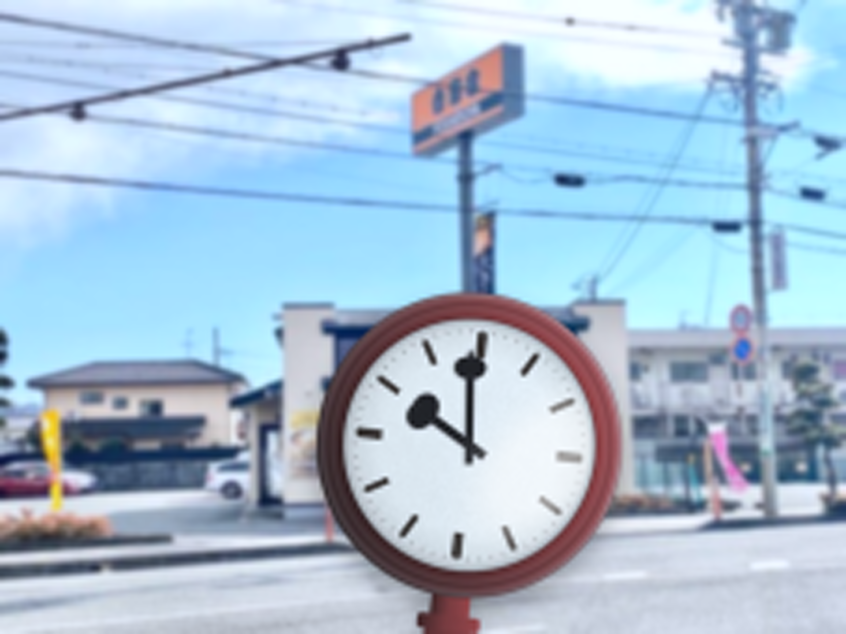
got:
**9:59**
